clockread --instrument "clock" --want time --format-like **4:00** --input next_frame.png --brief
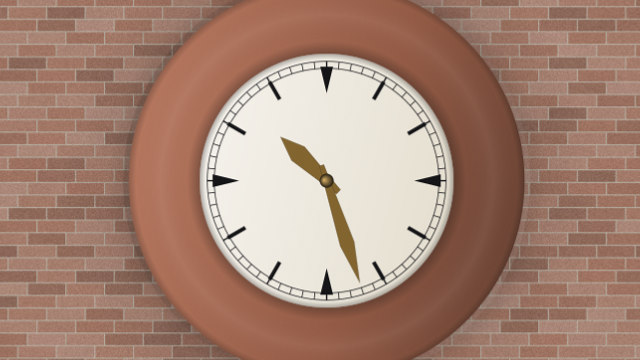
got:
**10:27**
